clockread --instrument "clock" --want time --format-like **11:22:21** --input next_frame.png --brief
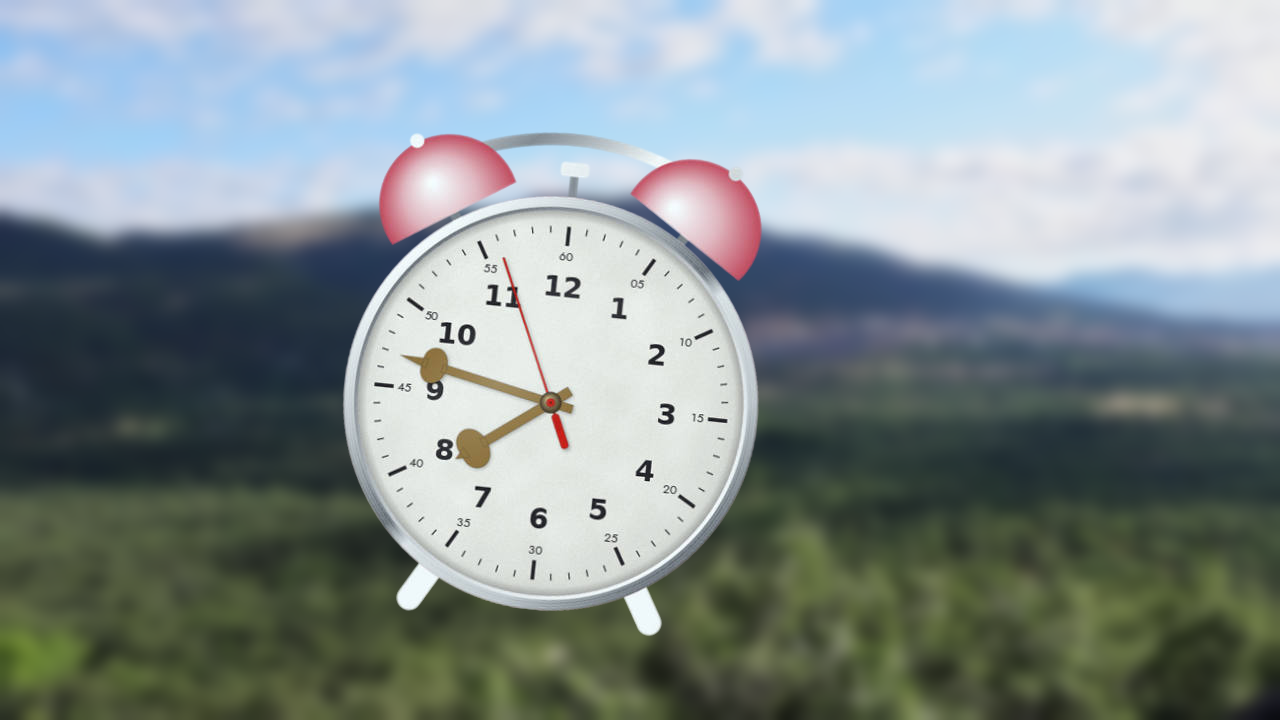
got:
**7:46:56**
